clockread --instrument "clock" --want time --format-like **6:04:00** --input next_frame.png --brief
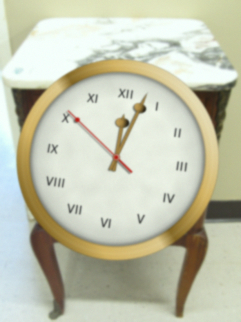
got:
**12:02:51**
